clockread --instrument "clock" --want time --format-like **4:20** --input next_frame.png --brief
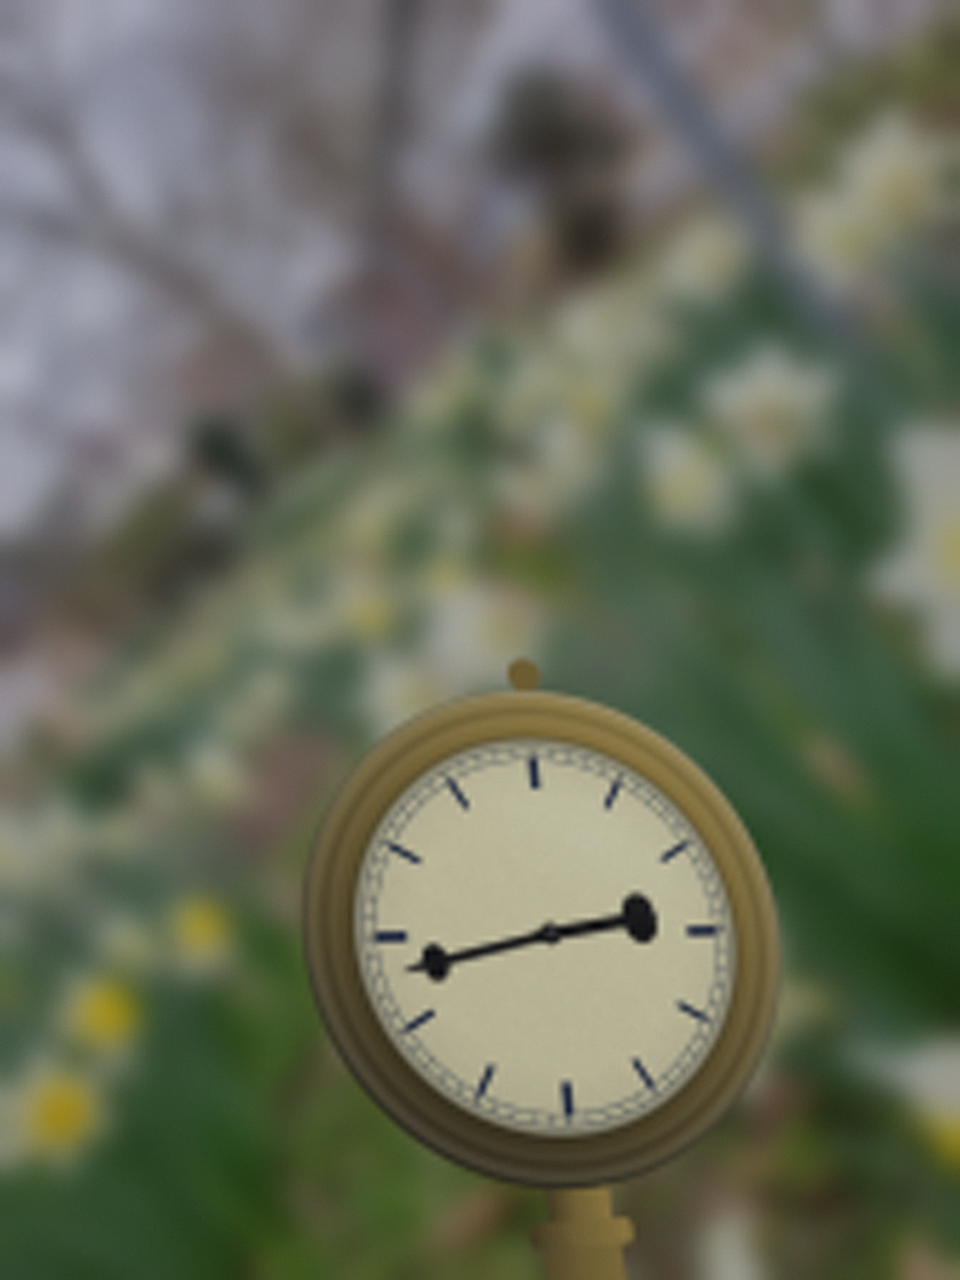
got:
**2:43**
